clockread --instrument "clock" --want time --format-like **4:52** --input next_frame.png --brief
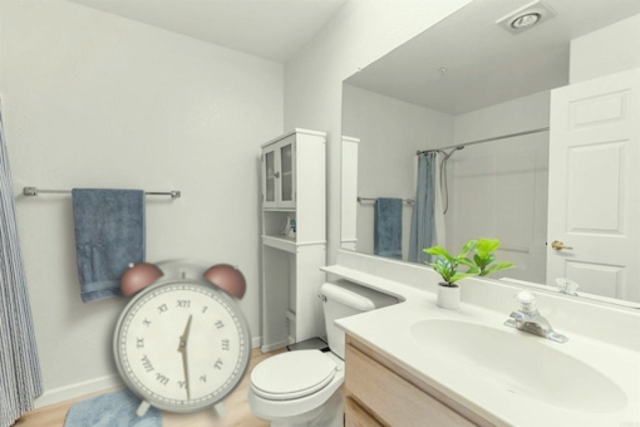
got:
**12:29**
